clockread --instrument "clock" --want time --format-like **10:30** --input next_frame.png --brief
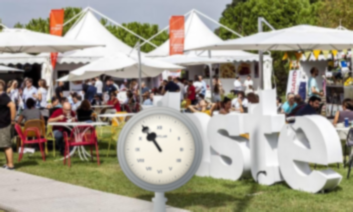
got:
**10:54**
